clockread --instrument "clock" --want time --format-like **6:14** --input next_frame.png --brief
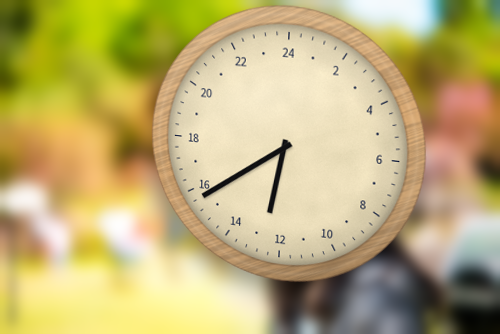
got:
**12:39**
